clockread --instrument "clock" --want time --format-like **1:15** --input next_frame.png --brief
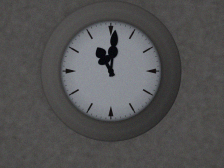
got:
**11:01**
